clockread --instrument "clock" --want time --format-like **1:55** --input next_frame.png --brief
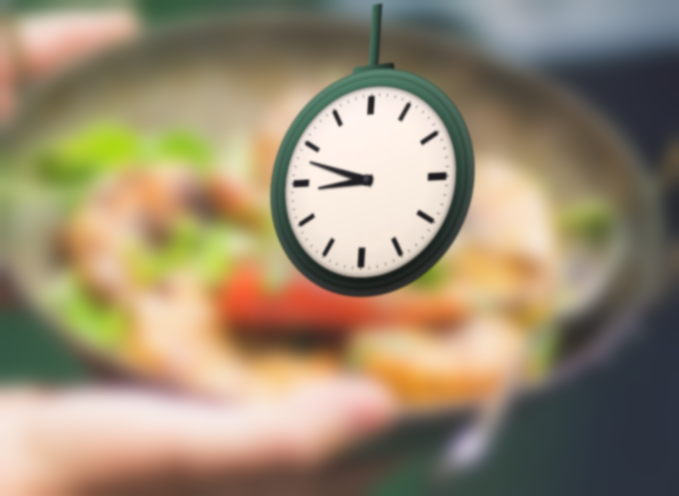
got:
**8:48**
